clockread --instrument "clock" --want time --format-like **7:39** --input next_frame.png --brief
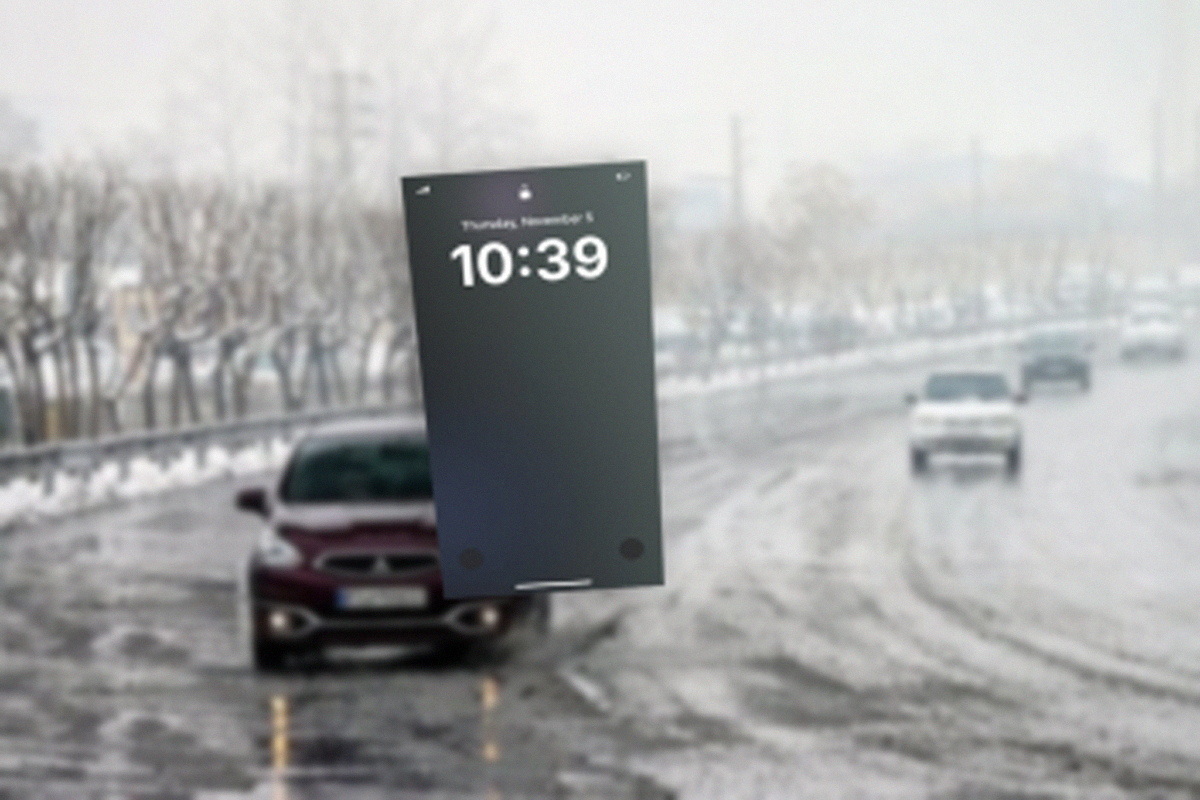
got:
**10:39**
